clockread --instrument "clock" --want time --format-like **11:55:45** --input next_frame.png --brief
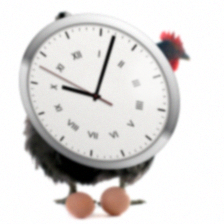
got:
**10:06:53**
